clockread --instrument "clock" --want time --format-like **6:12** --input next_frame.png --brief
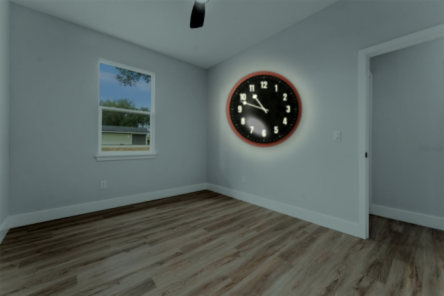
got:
**10:48**
